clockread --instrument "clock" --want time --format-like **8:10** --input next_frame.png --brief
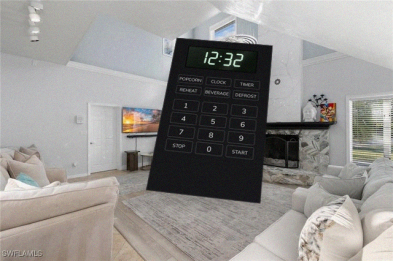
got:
**12:32**
